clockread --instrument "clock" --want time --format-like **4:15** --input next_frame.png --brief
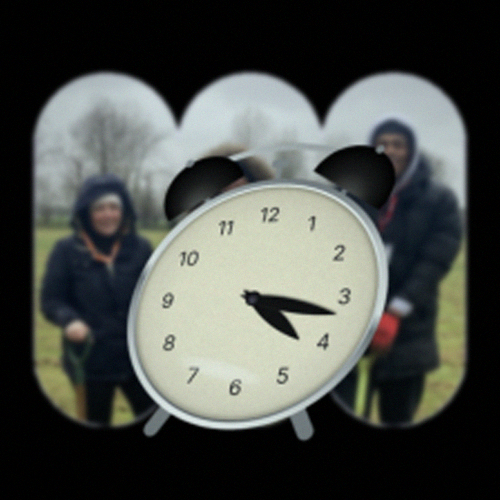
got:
**4:17**
